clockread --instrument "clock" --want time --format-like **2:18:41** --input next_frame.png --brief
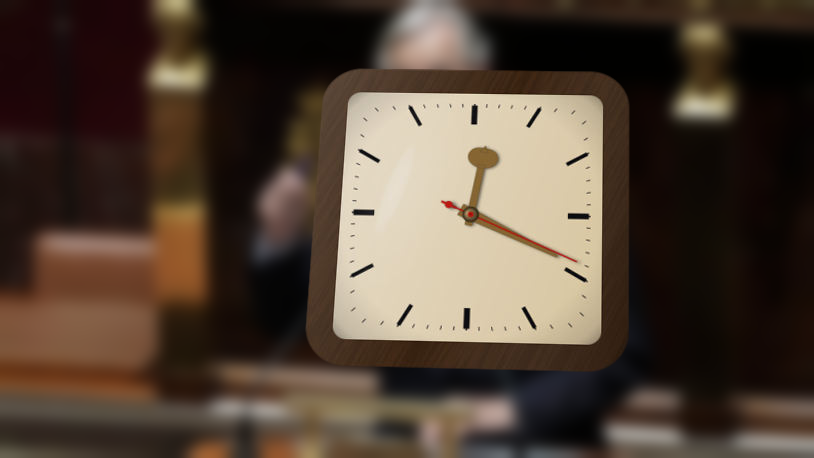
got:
**12:19:19**
